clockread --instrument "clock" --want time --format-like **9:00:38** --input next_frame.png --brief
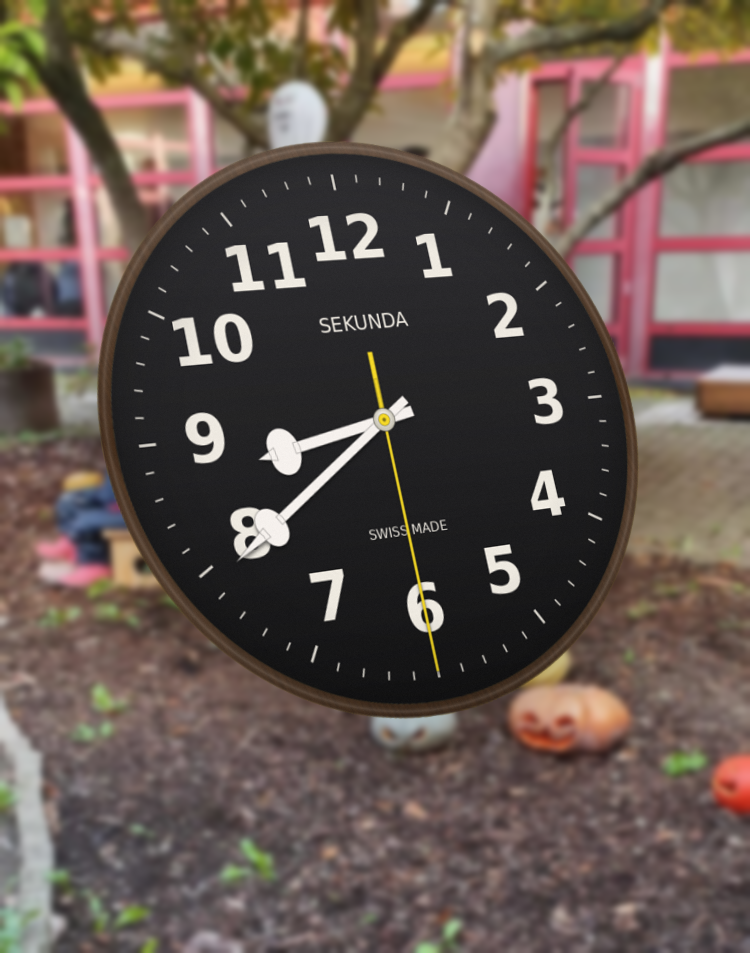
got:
**8:39:30**
